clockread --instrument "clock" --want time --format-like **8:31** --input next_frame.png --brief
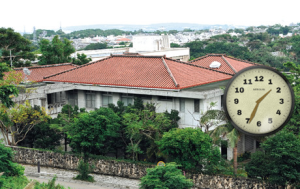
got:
**1:34**
